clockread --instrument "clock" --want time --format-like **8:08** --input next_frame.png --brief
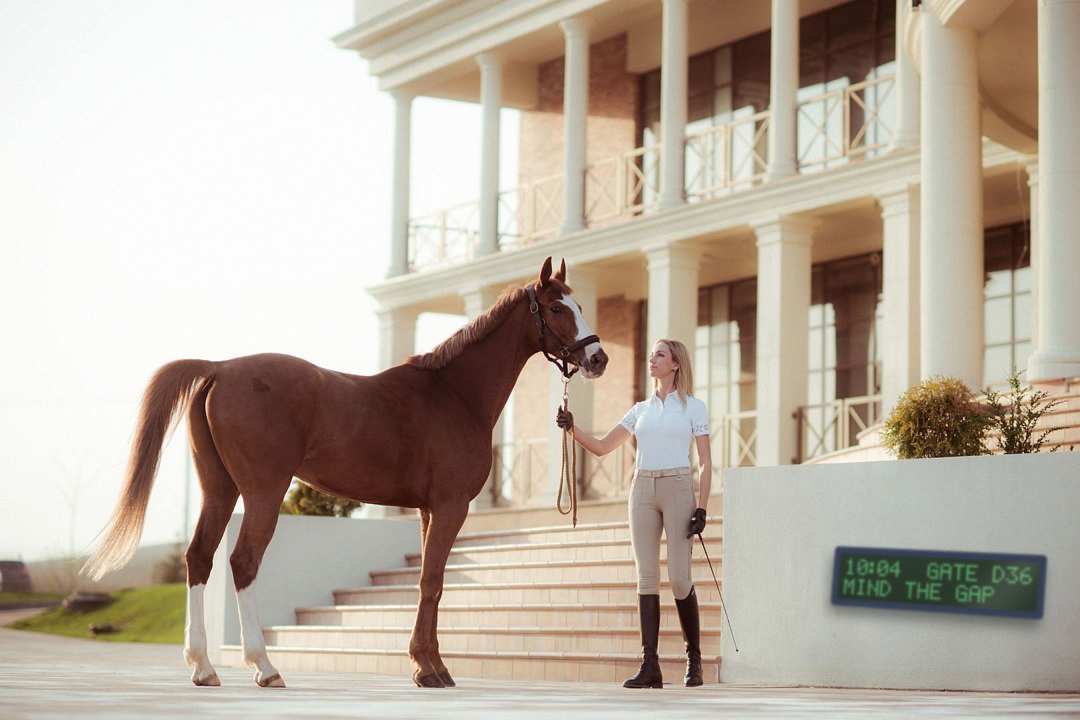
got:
**10:04**
